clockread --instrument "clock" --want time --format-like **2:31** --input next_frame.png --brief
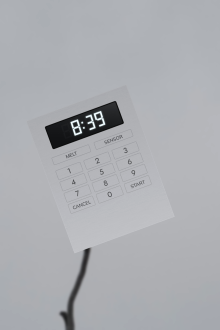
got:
**8:39**
